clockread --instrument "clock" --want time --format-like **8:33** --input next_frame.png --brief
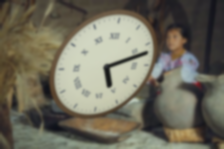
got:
**5:12**
